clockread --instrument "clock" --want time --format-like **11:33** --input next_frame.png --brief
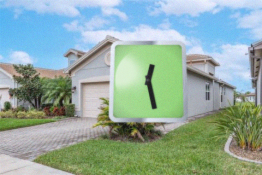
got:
**12:28**
